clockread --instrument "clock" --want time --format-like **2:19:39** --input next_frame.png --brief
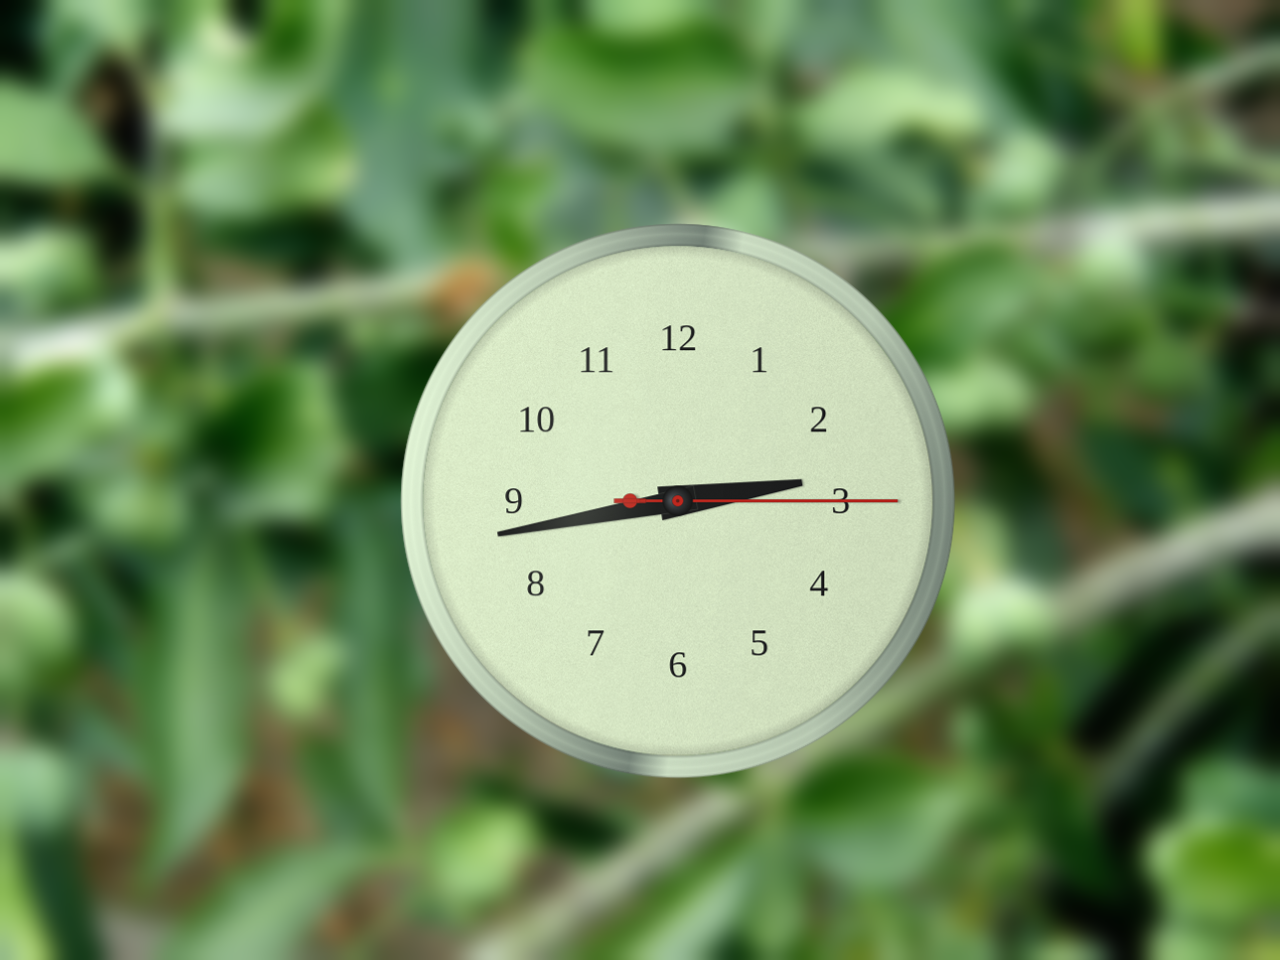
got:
**2:43:15**
